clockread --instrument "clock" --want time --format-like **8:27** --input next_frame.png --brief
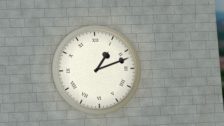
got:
**1:12**
